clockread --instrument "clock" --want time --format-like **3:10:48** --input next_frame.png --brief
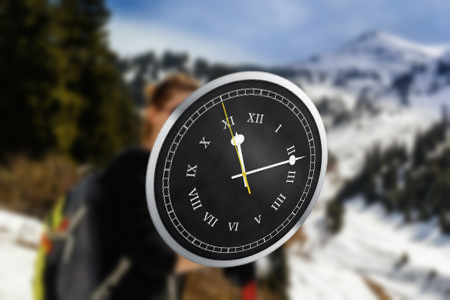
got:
**11:11:55**
